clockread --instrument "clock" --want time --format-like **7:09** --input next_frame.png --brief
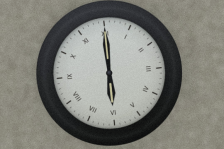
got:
**6:00**
